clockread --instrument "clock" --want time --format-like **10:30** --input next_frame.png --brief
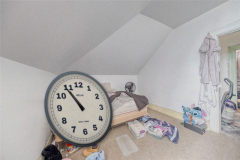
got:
**10:54**
